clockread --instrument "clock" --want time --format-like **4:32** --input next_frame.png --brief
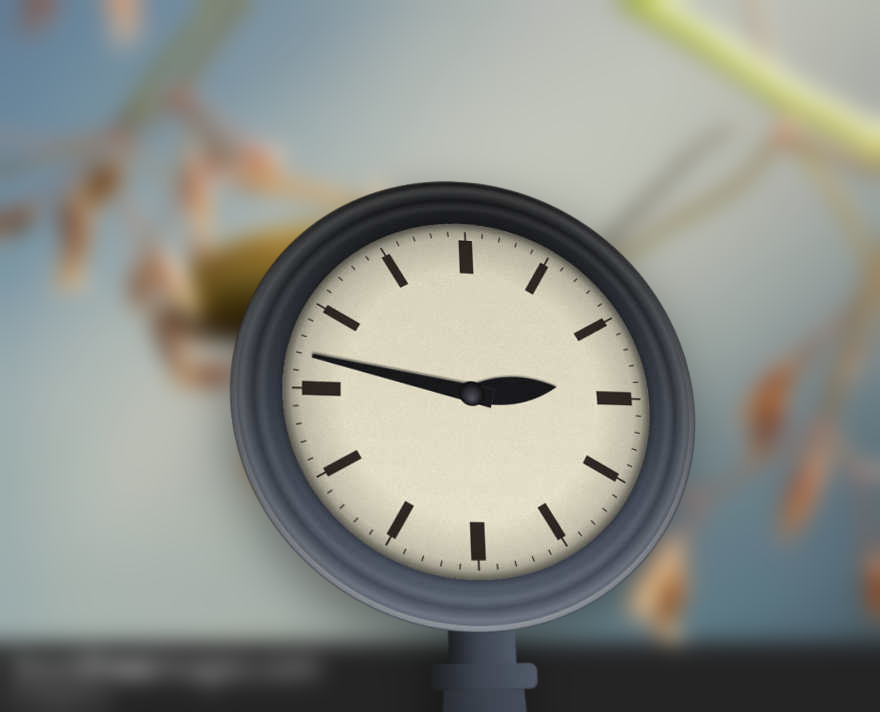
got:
**2:47**
